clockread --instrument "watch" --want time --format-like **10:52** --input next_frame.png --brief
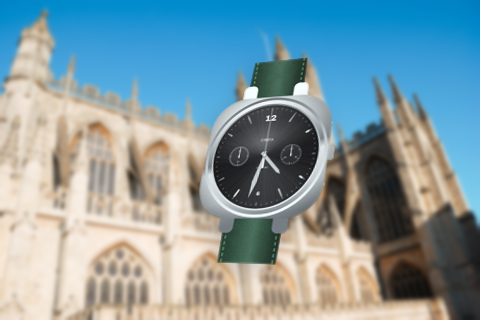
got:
**4:32**
